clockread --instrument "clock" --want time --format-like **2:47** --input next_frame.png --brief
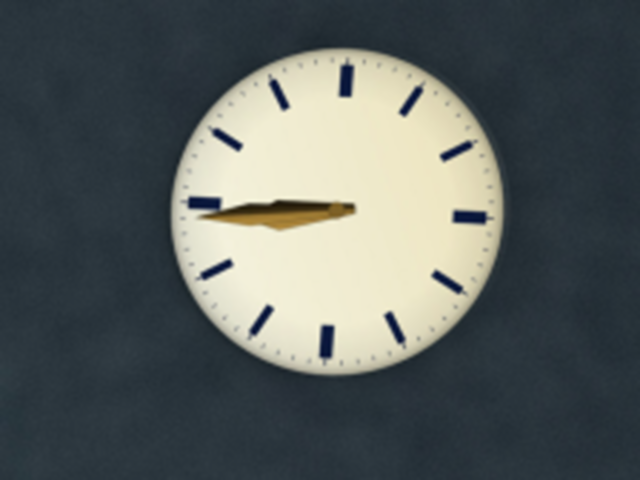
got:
**8:44**
